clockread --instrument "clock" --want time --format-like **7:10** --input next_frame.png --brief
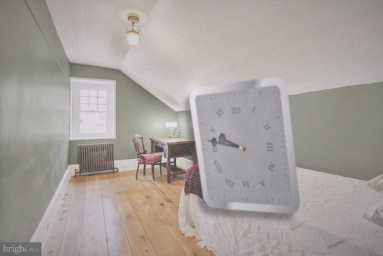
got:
**9:47**
